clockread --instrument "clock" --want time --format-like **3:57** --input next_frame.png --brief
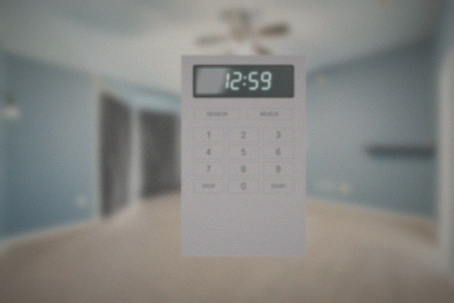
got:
**12:59**
